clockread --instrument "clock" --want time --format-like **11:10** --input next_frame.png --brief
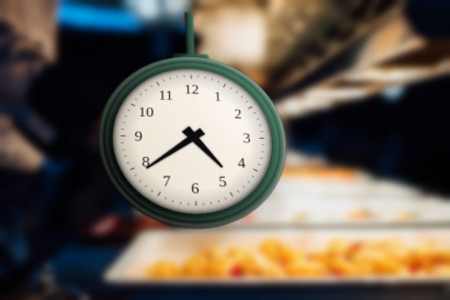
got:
**4:39**
